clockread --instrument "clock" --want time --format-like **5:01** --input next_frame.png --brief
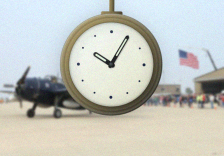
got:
**10:05**
